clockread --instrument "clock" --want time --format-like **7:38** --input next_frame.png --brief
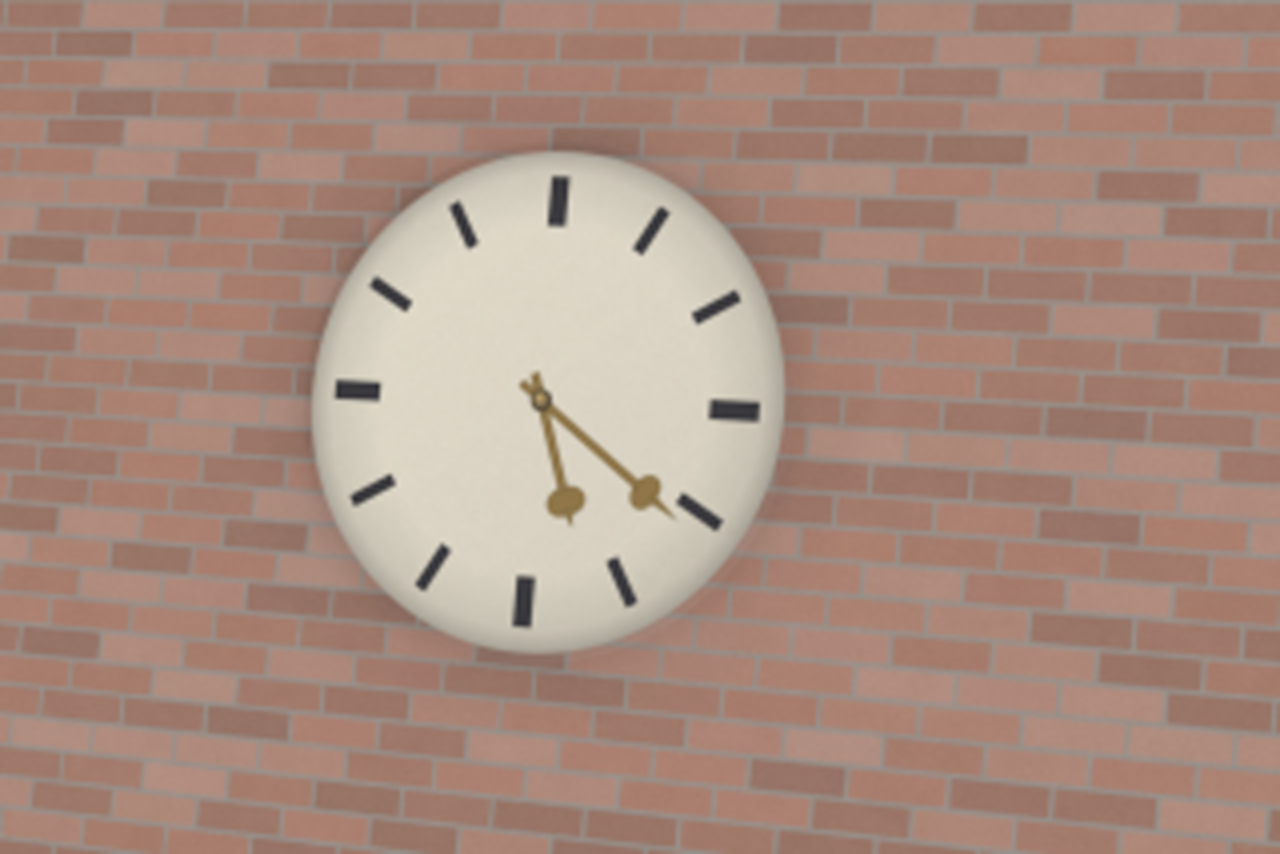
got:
**5:21**
